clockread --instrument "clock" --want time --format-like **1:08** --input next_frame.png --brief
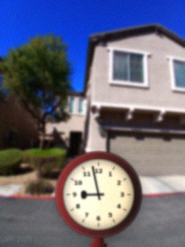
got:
**8:58**
